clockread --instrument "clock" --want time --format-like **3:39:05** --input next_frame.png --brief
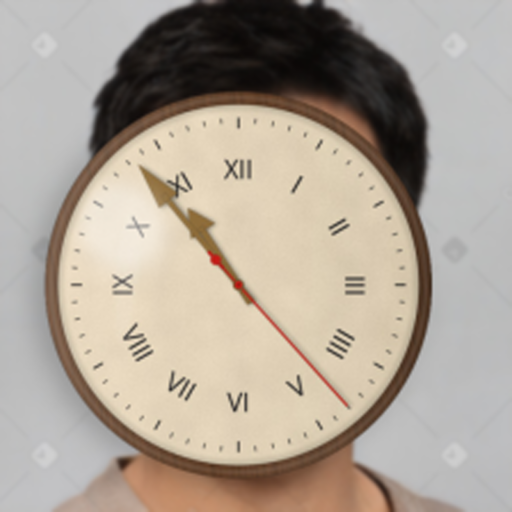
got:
**10:53:23**
